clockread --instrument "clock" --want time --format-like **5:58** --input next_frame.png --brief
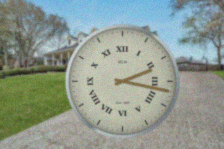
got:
**2:17**
